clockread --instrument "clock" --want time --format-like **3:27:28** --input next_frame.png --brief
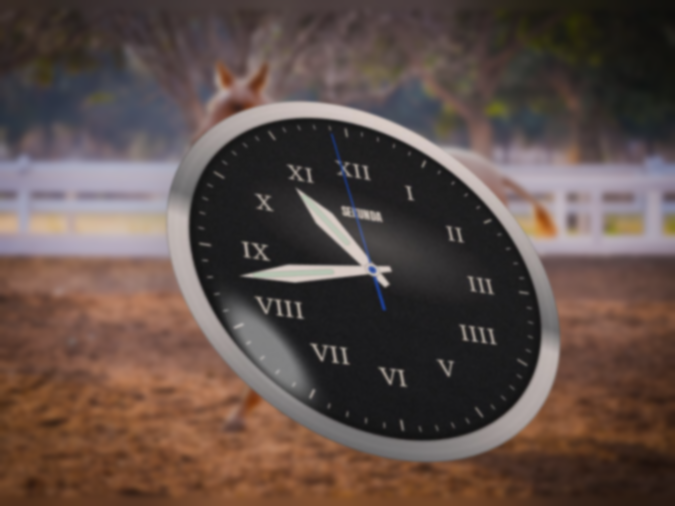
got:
**10:42:59**
